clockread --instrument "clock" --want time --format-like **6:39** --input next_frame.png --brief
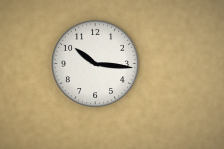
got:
**10:16**
